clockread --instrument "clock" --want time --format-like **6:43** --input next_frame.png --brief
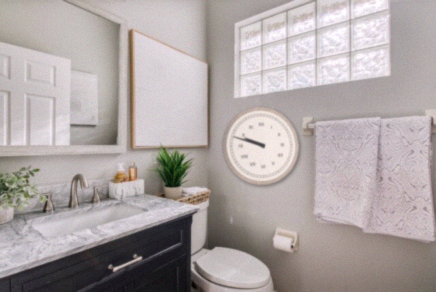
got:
**9:48**
